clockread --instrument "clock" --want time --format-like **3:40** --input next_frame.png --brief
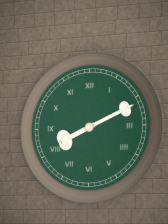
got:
**8:11**
